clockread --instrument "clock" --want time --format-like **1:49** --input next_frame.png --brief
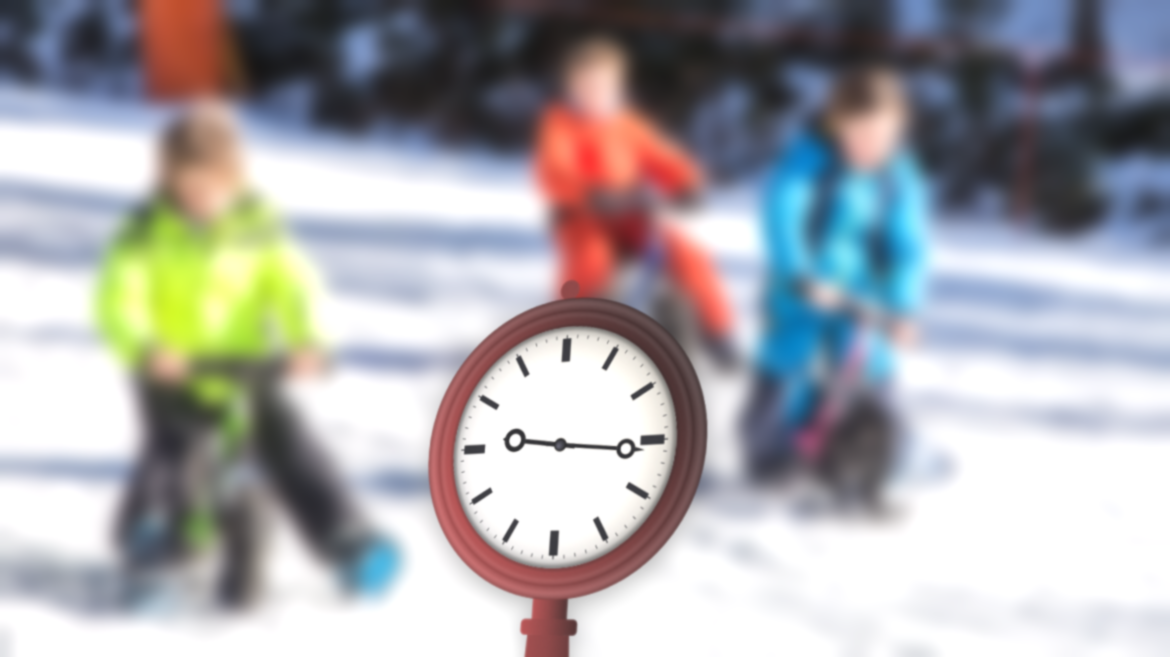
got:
**9:16**
